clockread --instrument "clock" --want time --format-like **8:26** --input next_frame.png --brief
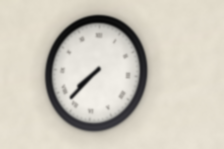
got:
**7:37**
